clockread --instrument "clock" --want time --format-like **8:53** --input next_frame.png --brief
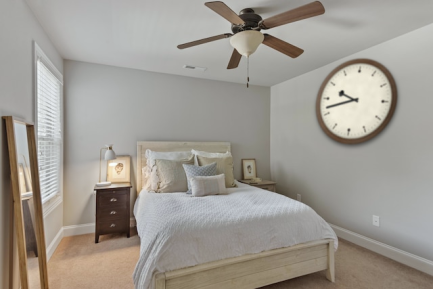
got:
**9:42**
